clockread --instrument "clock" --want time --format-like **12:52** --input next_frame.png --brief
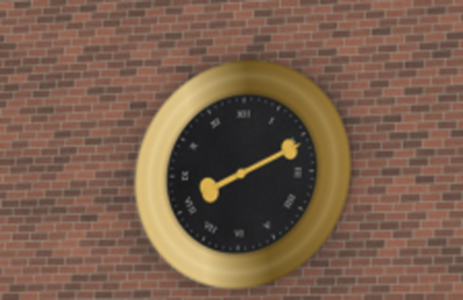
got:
**8:11**
